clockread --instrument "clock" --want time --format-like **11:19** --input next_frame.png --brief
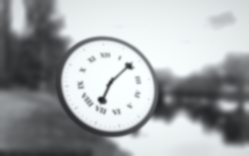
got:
**7:09**
